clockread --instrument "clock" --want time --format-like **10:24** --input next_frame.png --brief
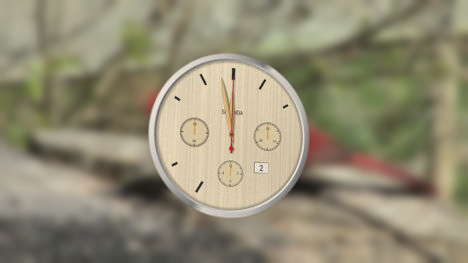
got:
**11:58**
